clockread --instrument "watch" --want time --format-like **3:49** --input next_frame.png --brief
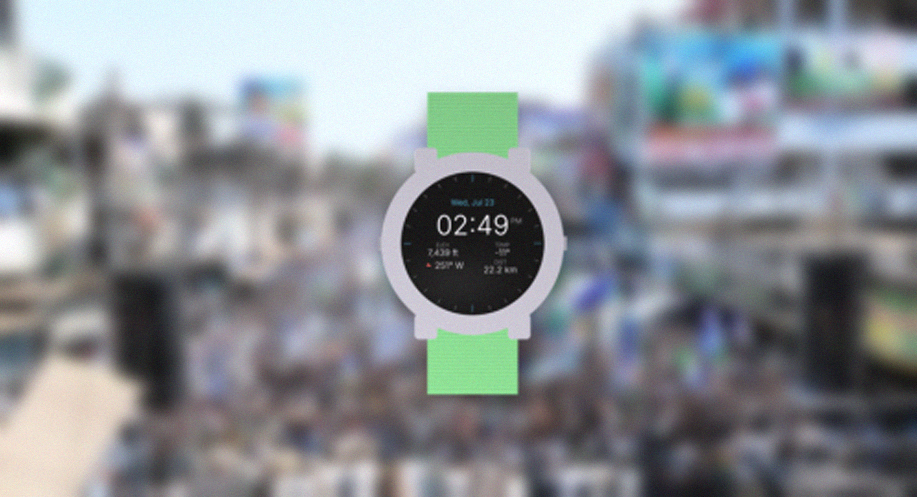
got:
**2:49**
